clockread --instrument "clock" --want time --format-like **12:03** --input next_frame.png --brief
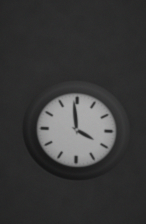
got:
**3:59**
